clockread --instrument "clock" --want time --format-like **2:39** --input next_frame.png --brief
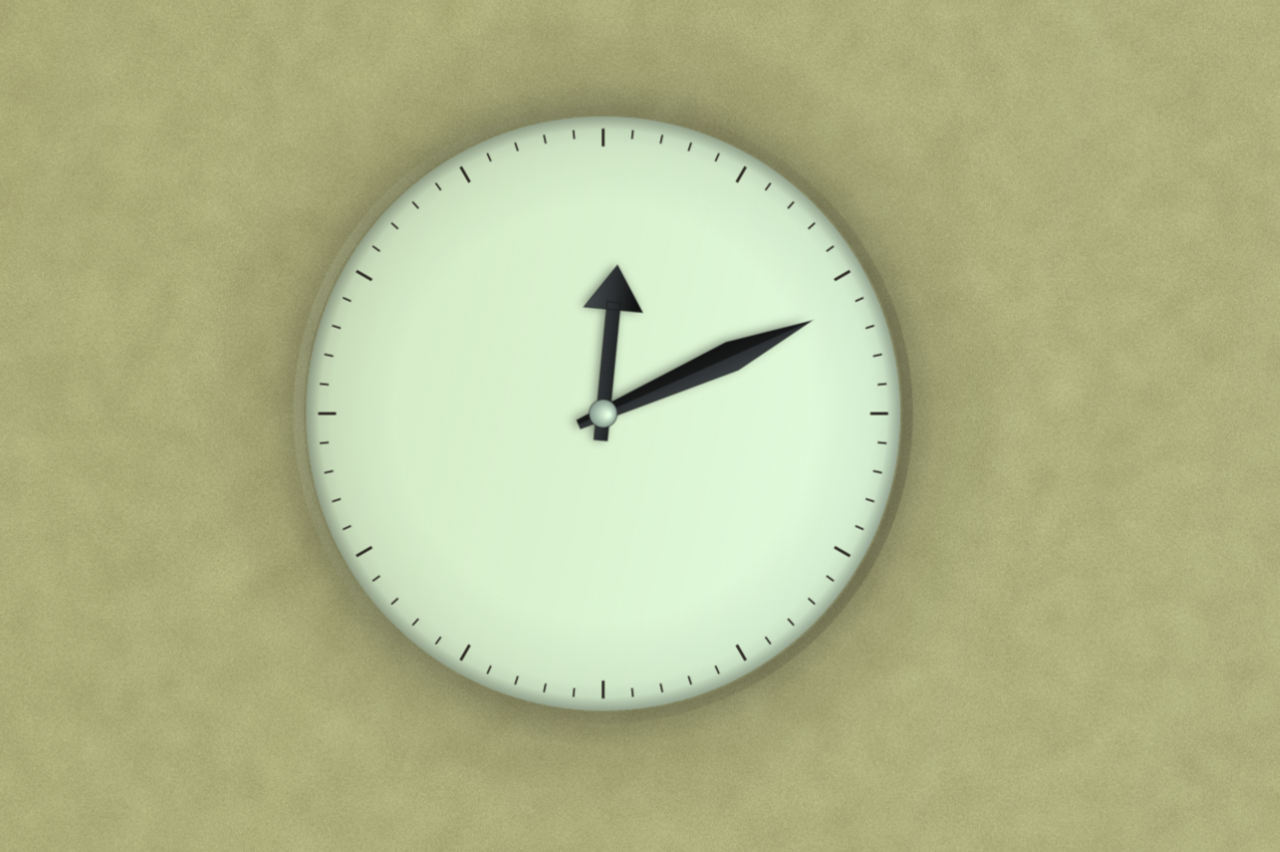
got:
**12:11**
